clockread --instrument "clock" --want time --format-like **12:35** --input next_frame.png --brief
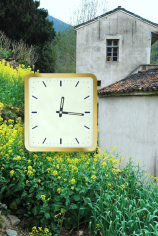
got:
**12:16**
